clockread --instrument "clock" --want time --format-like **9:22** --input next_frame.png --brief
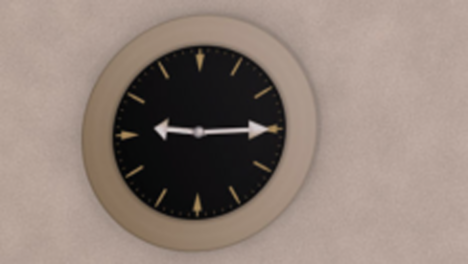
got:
**9:15**
